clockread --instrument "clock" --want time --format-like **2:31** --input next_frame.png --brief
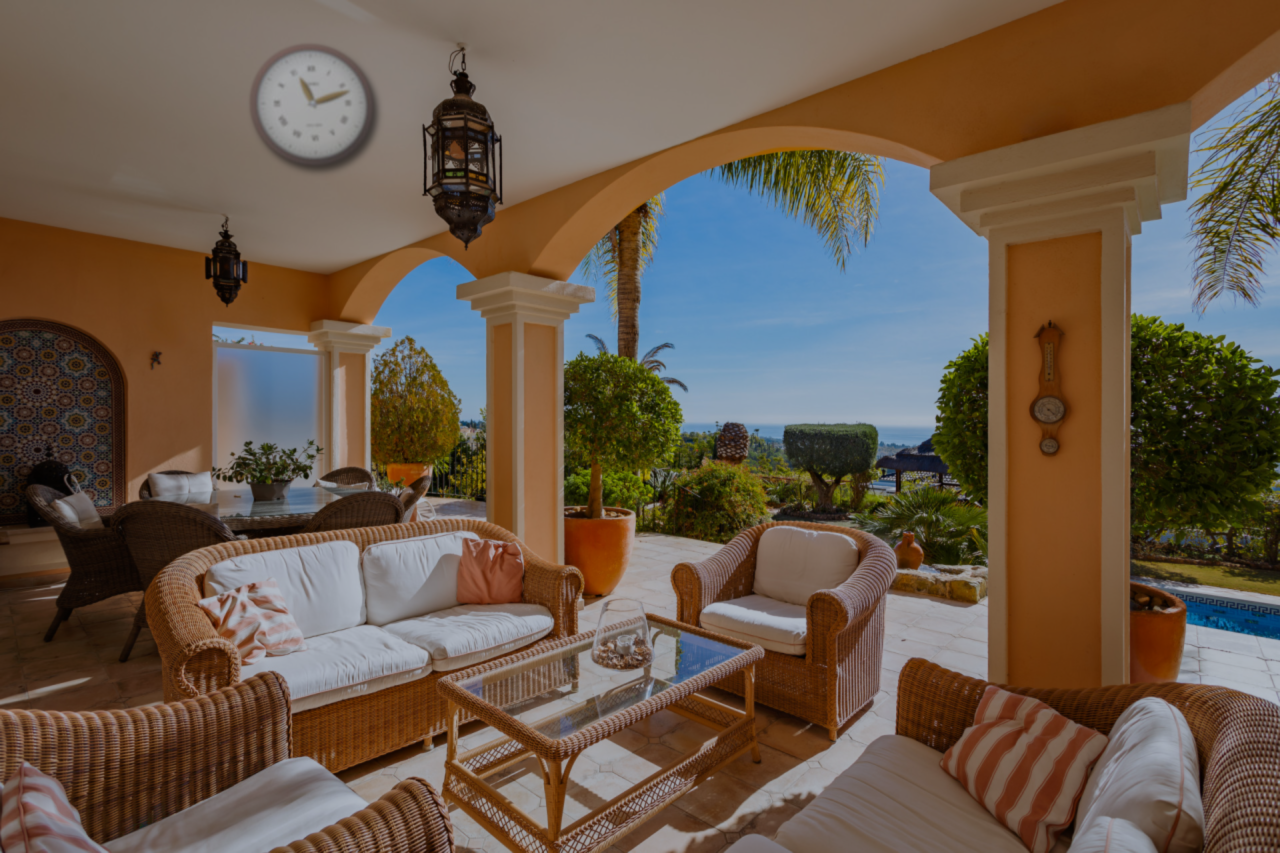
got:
**11:12**
